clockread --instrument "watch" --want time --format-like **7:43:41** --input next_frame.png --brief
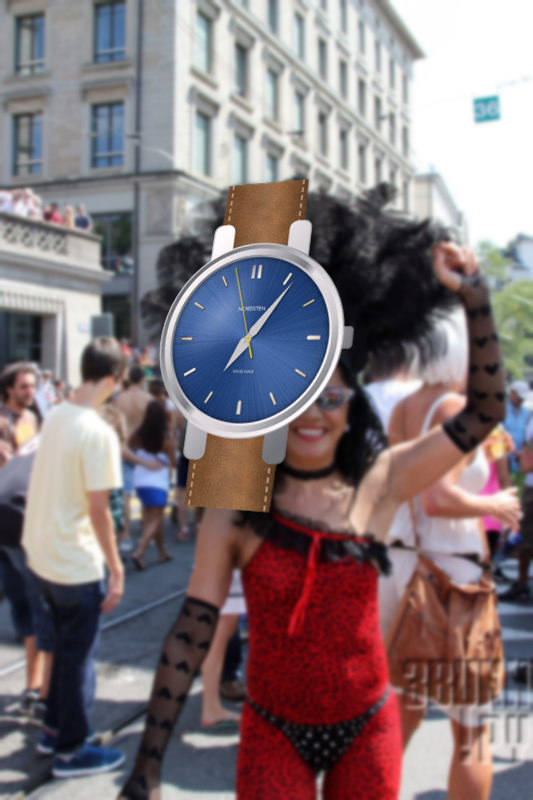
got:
**7:05:57**
